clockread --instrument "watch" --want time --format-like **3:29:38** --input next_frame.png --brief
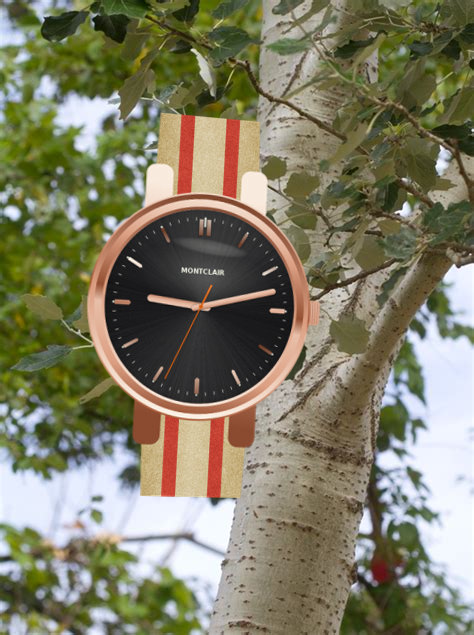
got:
**9:12:34**
